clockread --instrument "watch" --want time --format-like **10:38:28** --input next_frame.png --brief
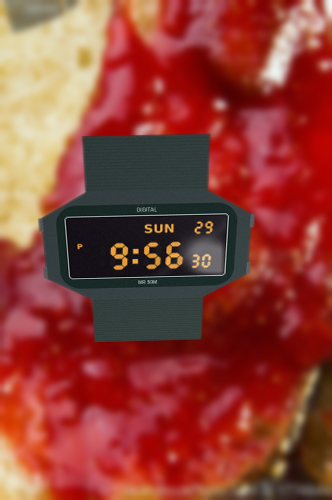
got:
**9:56:30**
